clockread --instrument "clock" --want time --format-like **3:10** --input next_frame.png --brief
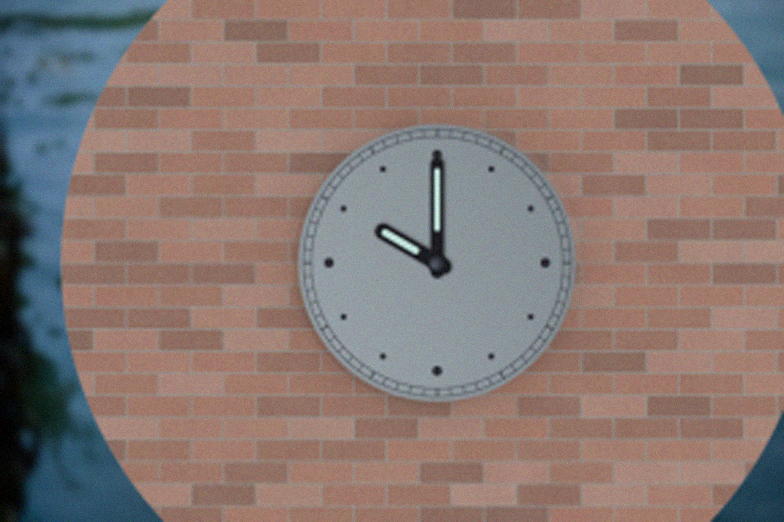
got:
**10:00**
